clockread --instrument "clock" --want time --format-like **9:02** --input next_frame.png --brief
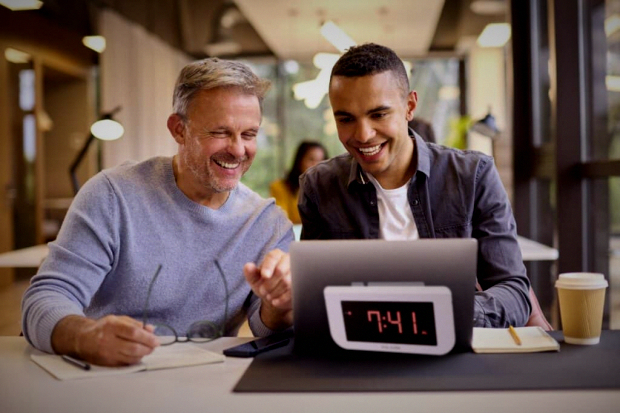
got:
**7:41**
